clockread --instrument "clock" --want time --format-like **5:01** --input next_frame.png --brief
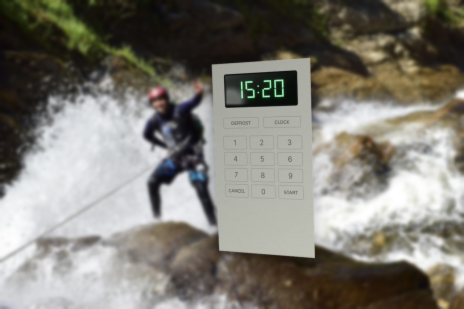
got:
**15:20**
